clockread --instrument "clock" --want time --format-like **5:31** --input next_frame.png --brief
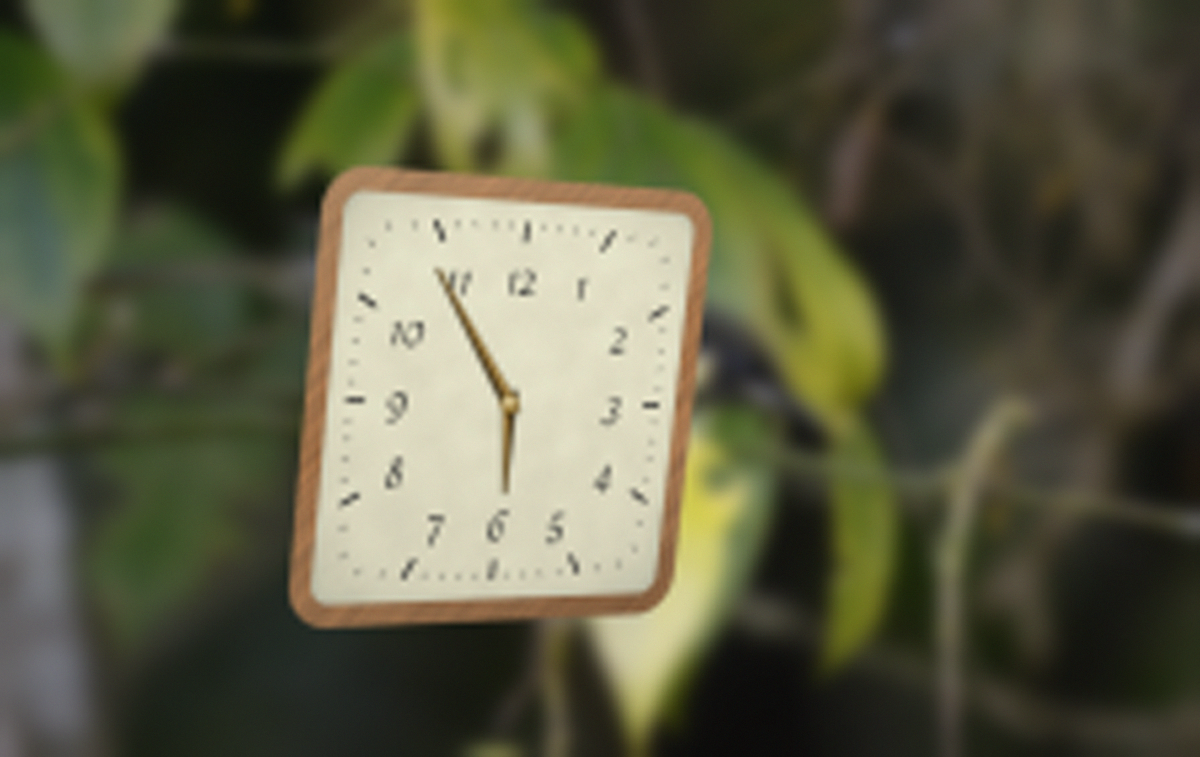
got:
**5:54**
